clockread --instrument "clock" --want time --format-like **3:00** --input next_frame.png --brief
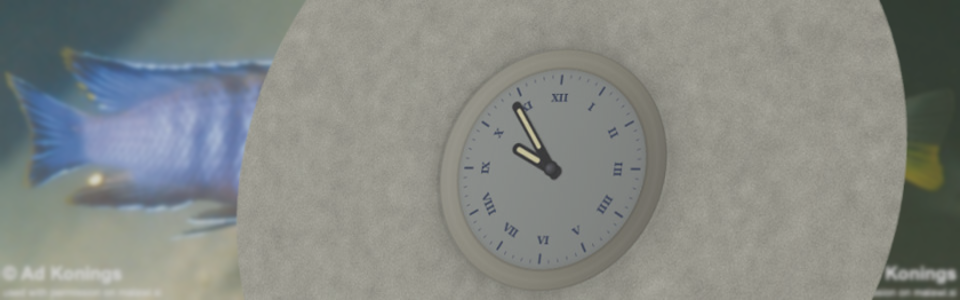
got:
**9:54**
